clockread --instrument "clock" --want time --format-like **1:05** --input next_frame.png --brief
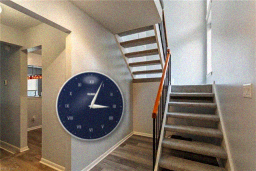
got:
**3:04**
